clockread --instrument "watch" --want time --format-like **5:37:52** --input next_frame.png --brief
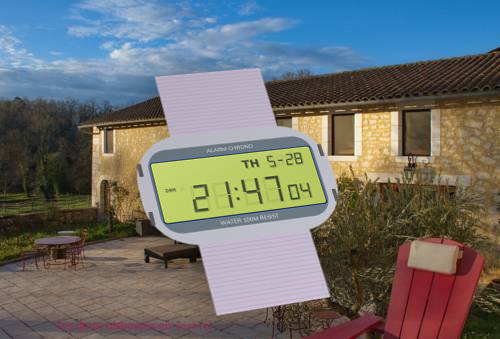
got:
**21:47:04**
